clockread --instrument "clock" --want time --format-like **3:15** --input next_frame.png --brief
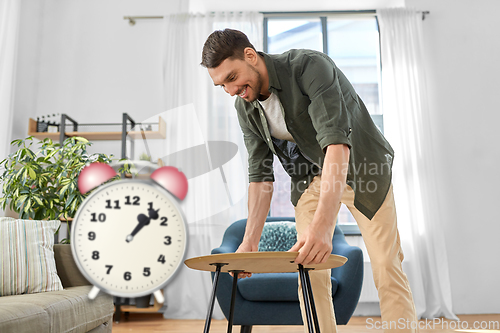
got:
**1:07**
